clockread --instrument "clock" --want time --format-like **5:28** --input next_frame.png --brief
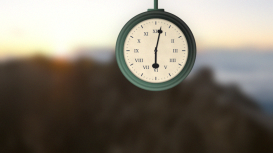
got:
**6:02**
